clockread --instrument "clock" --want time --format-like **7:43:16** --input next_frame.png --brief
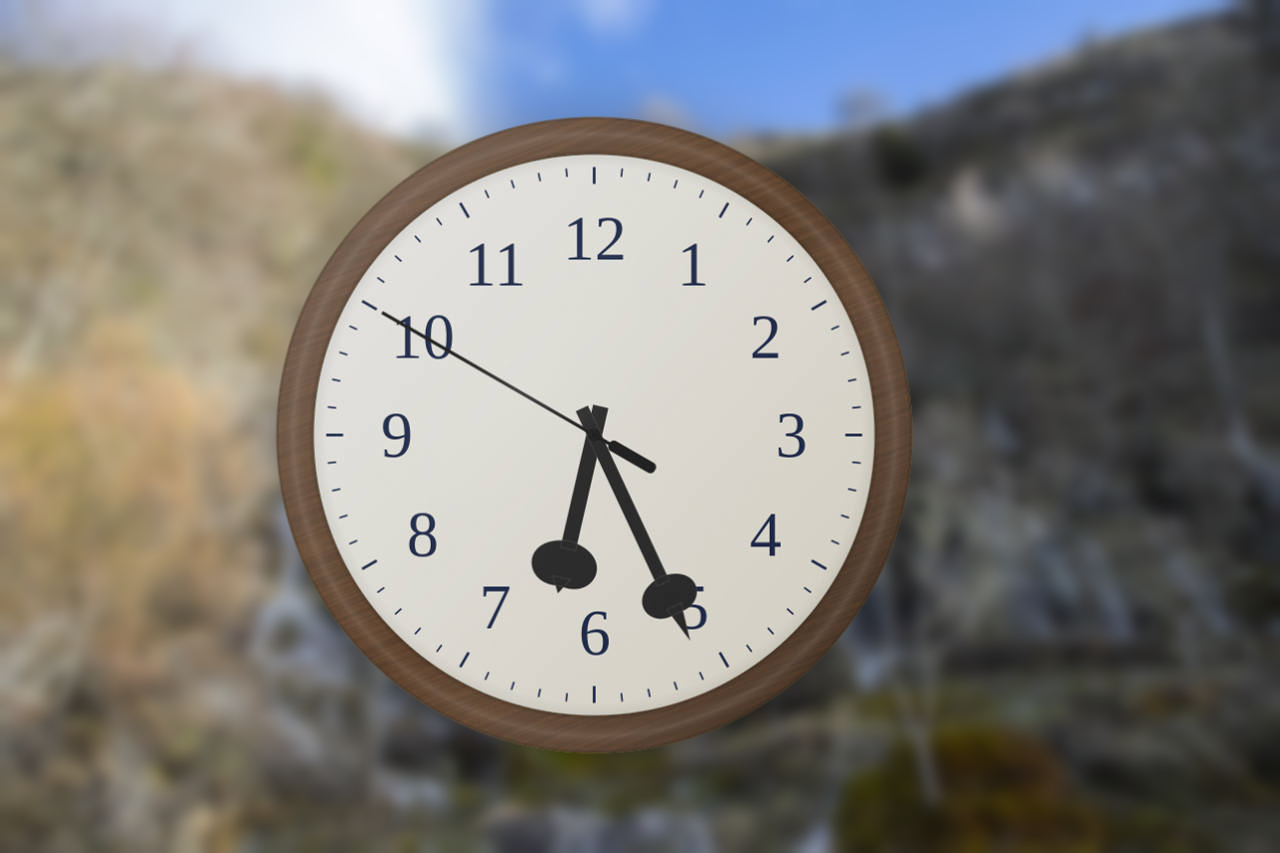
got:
**6:25:50**
